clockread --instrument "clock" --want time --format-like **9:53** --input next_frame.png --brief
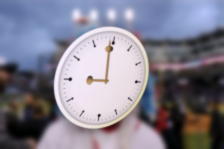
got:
**8:59**
